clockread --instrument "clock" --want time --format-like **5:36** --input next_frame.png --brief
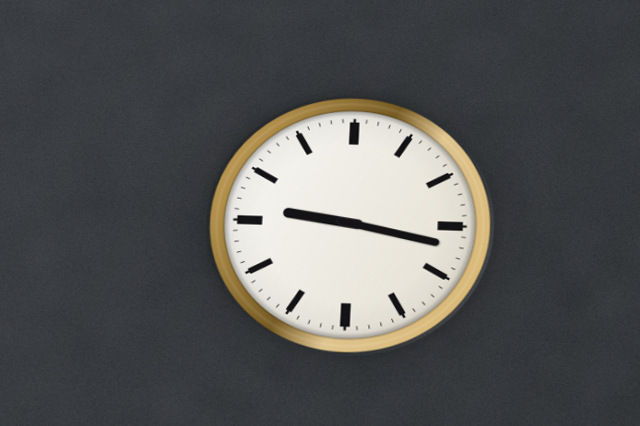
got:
**9:17**
